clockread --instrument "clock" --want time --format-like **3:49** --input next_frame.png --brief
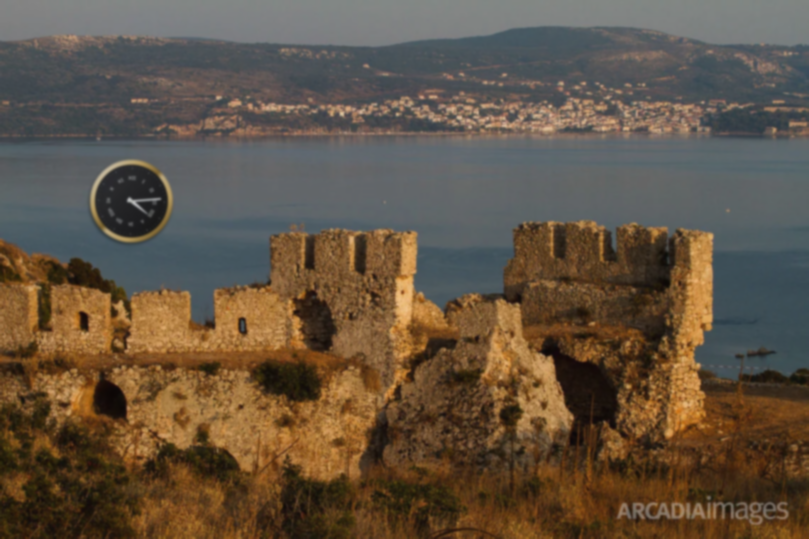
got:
**4:14**
